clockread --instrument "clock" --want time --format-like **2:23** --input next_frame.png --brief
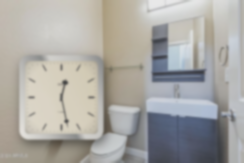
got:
**12:28**
